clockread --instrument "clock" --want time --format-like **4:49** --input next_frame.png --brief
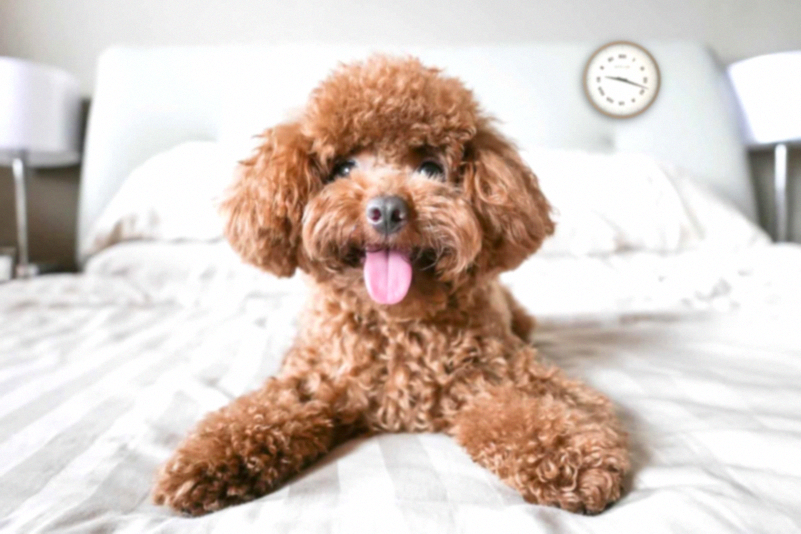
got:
**9:18**
